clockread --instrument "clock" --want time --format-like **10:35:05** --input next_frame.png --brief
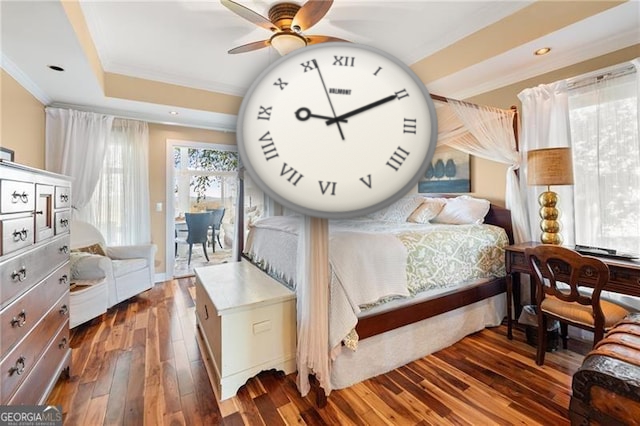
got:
**9:09:56**
